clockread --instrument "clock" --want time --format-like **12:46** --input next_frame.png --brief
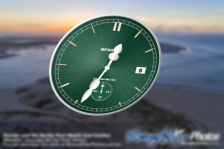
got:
**12:34**
